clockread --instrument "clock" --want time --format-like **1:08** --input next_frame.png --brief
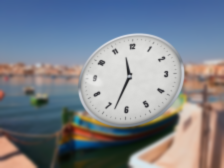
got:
**11:33**
